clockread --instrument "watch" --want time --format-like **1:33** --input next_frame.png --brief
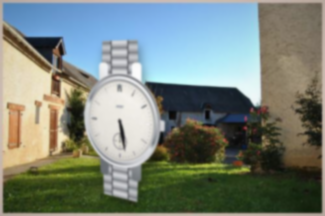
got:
**5:28**
